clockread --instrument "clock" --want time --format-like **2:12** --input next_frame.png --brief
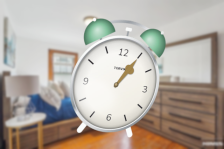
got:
**1:05**
